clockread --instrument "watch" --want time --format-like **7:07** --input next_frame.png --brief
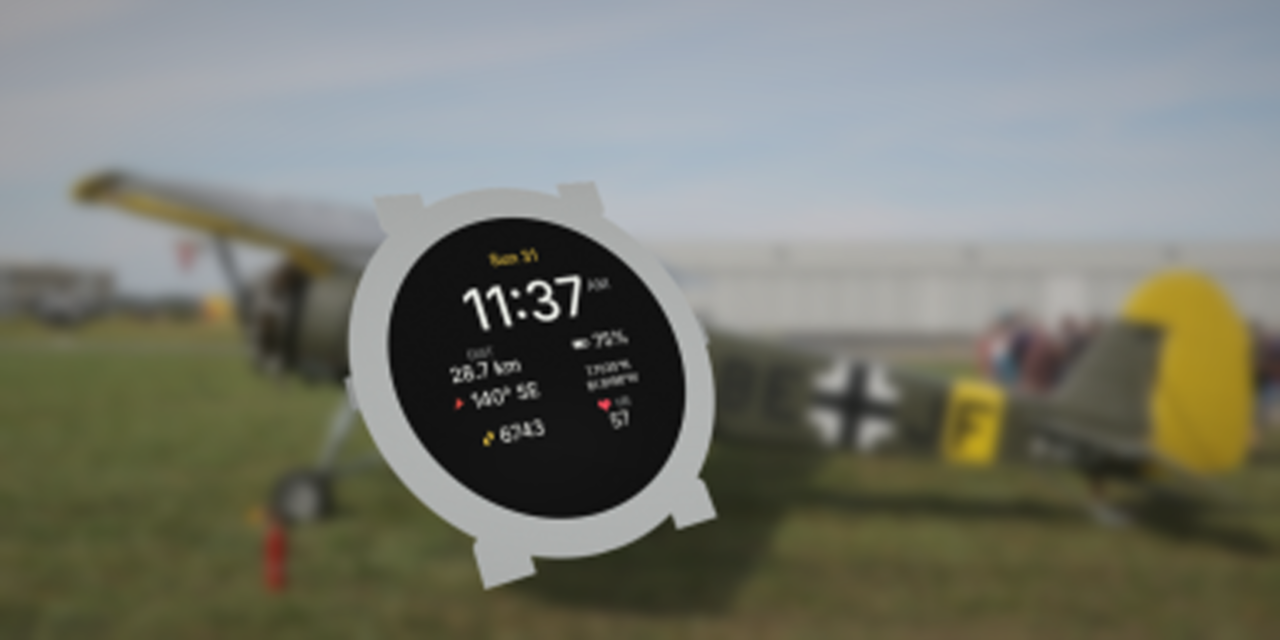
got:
**11:37**
